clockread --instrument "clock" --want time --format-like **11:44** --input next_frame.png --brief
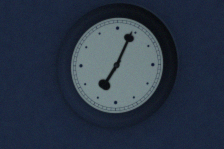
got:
**7:04**
